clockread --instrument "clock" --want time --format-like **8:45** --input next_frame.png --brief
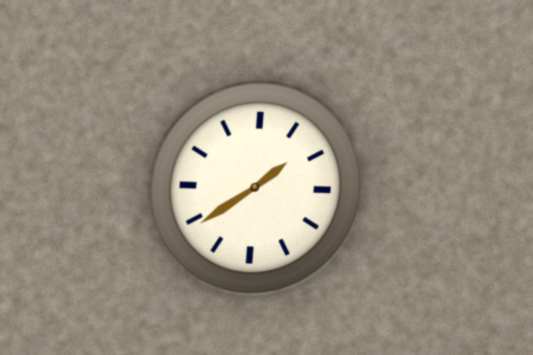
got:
**1:39**
